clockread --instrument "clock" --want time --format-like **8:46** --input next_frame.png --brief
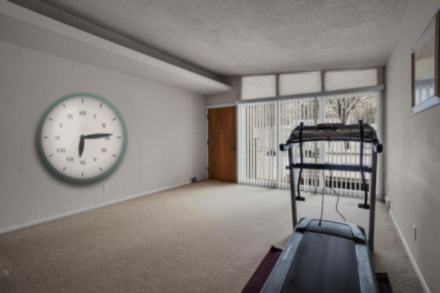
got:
**6:14**
